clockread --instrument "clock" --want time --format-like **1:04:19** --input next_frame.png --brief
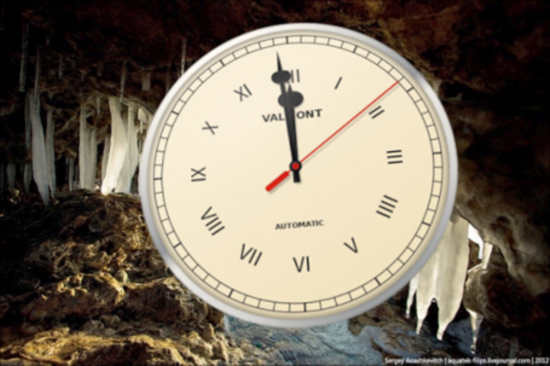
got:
**11:59:09**
